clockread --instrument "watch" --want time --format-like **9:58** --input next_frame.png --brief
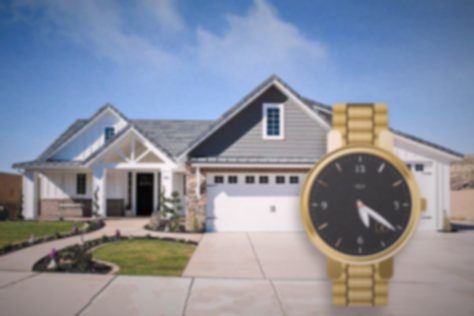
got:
**5:21**
